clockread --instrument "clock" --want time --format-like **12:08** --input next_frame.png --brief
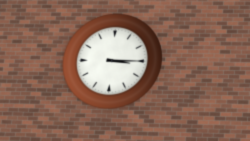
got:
**3:15**
